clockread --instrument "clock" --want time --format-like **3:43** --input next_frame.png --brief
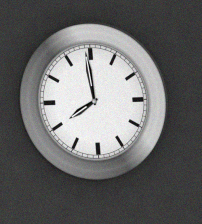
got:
**7:59**
